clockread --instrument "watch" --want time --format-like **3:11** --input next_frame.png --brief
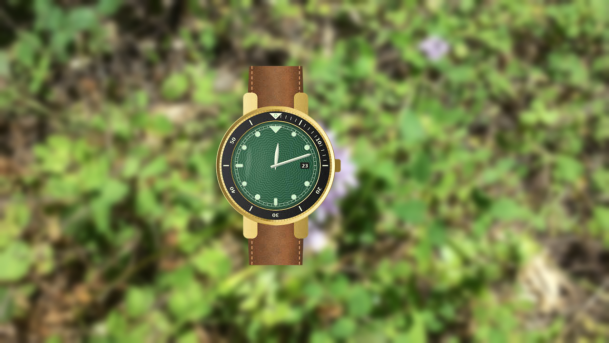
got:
**12:12**
